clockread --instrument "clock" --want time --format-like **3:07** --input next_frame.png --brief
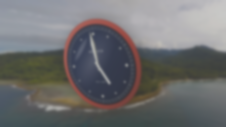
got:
**4:59**
